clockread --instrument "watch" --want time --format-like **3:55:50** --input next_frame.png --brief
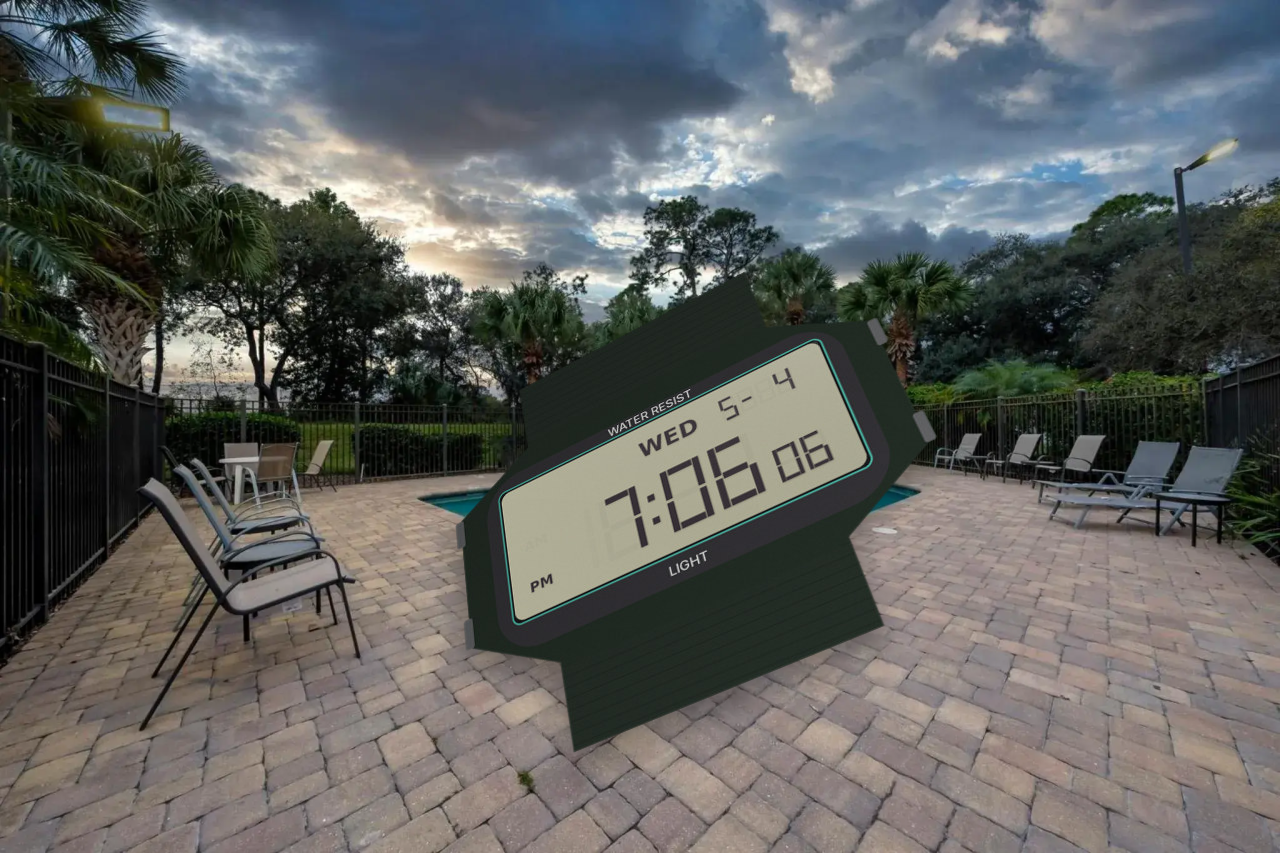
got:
**7:06:06**
